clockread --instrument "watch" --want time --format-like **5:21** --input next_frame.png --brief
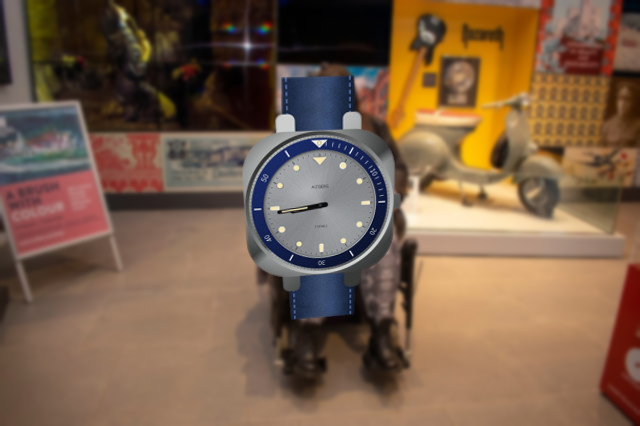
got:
**8:44**
